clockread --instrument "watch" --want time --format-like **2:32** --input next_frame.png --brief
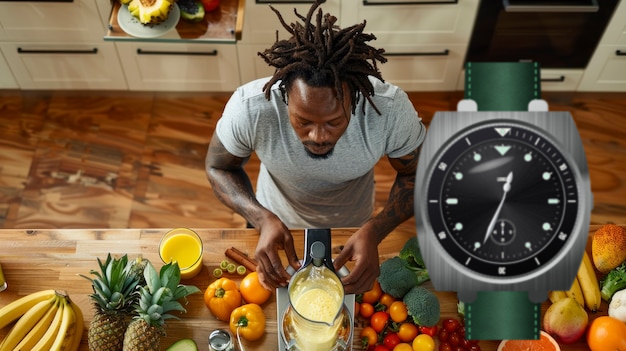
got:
**12:34**
